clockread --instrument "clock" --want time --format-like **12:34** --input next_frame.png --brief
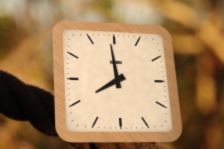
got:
**7:59**
